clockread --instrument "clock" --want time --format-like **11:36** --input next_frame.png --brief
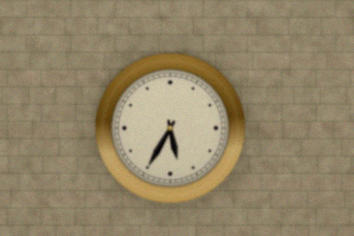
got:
**5:35**
